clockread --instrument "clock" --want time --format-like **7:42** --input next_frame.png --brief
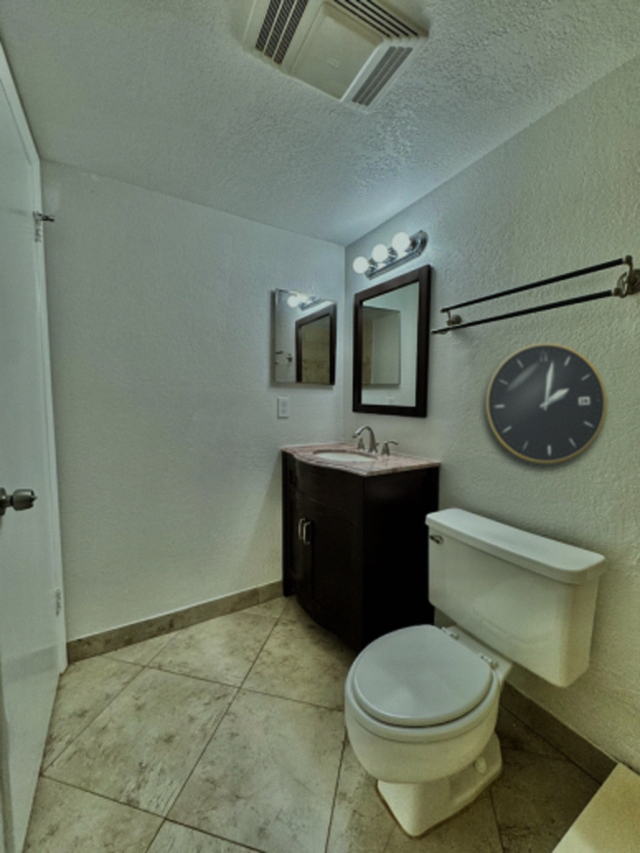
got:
**2:02**
